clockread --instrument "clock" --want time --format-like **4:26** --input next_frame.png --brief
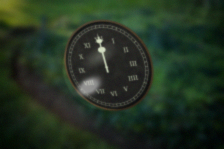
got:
**12:00**
